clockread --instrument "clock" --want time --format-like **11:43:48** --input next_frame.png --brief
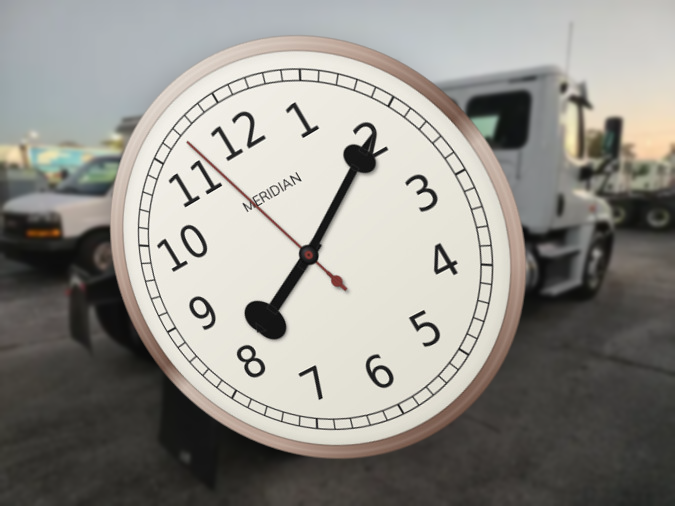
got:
**8:09:57**
